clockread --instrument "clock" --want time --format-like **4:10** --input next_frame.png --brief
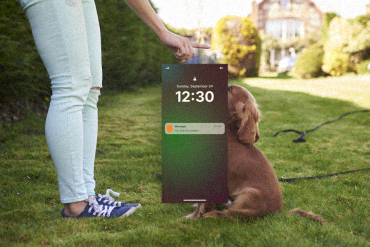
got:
**12:30**
